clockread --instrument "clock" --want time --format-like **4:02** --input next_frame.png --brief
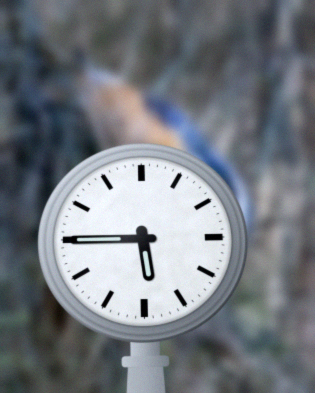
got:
**5:45**
